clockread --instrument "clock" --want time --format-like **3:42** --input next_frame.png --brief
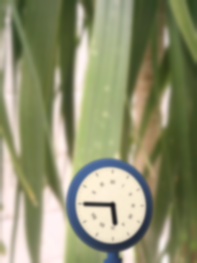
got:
**5:45**
